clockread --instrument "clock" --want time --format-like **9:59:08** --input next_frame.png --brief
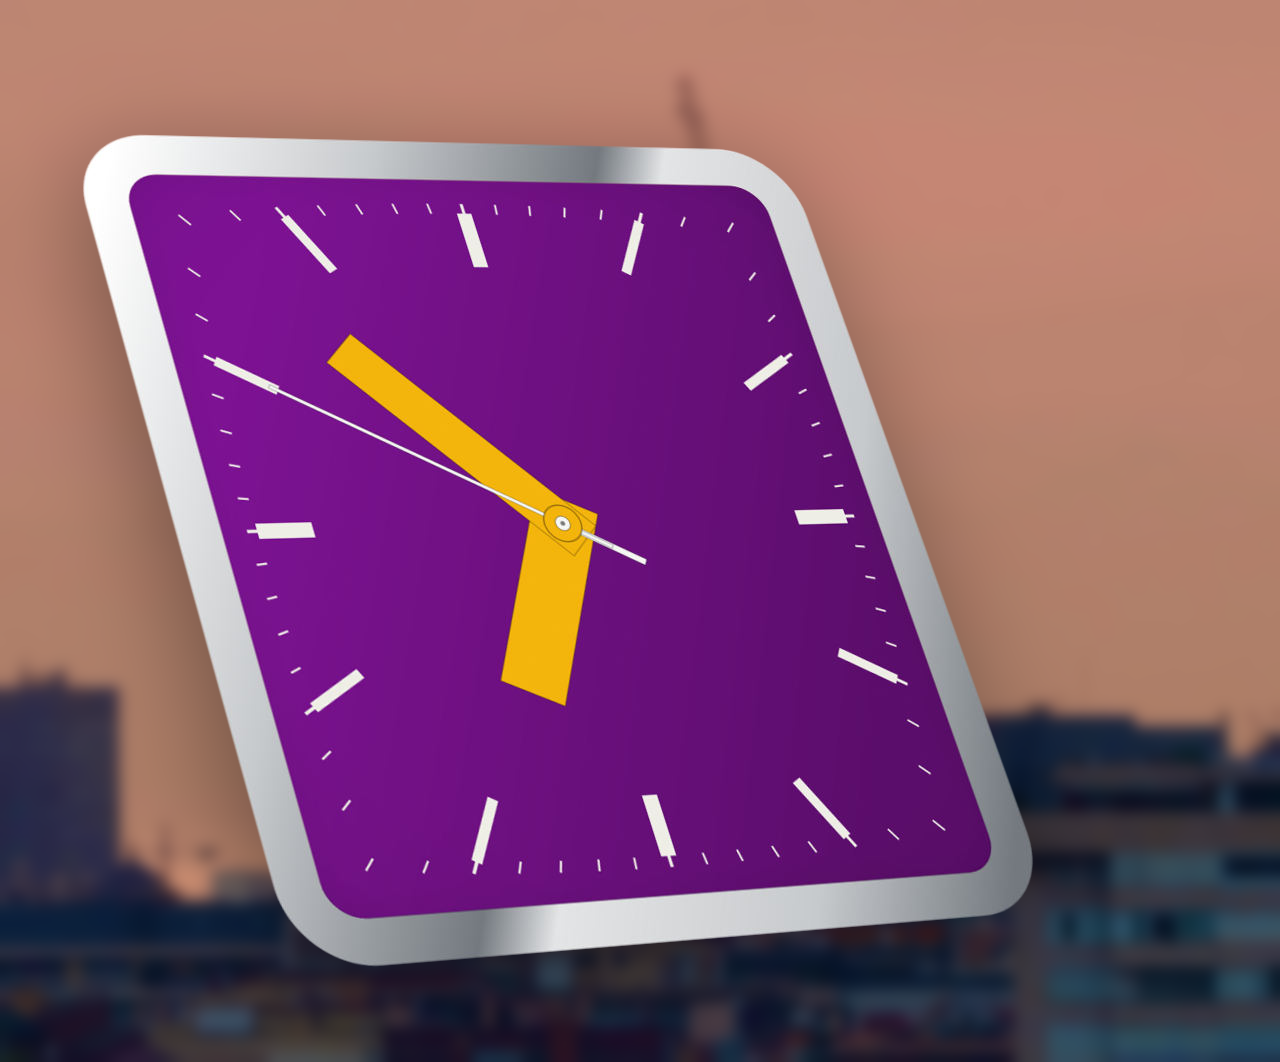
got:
**6:52:50**
